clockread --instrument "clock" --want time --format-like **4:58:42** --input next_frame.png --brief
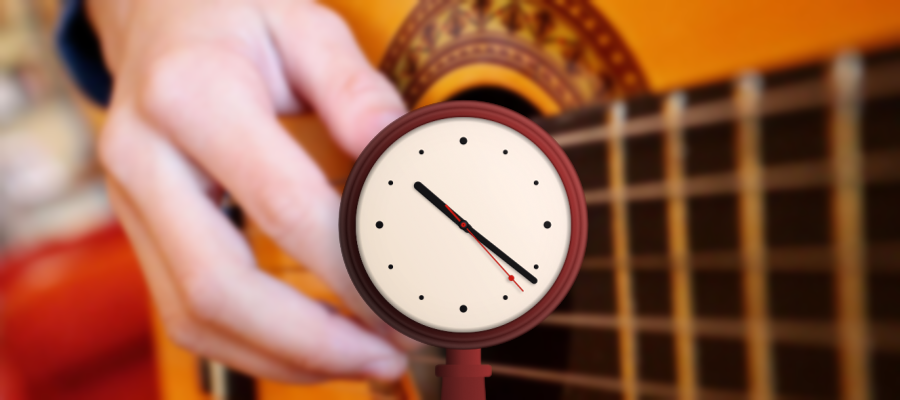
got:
**10:21:23**
